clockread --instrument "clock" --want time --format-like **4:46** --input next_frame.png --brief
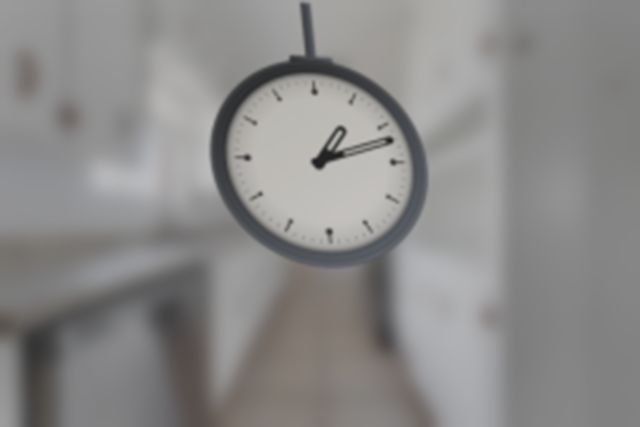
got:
**1:12**
